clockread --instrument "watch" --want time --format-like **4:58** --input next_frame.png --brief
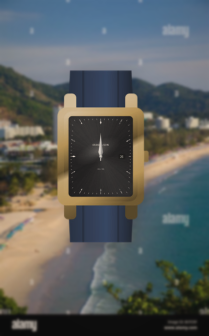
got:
**12:00**
